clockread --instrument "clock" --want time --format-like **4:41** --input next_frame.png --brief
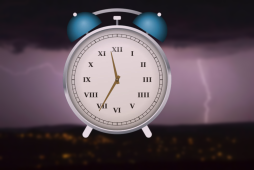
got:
**11:35**
